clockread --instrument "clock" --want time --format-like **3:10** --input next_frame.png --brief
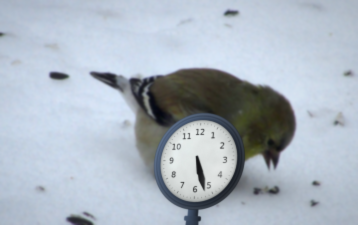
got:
**5:27**
